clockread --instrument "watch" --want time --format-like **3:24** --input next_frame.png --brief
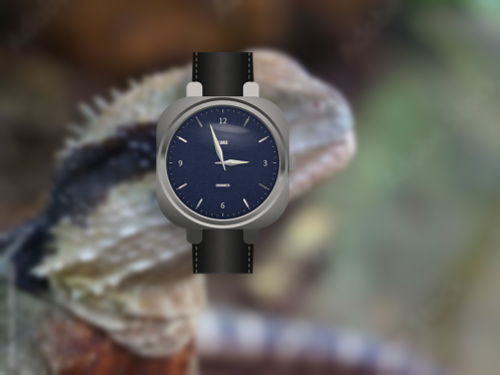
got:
**2:57**
